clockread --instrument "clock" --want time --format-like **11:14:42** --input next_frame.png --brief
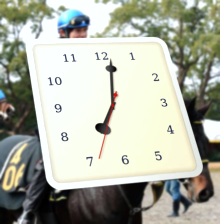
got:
**7:01:34**
